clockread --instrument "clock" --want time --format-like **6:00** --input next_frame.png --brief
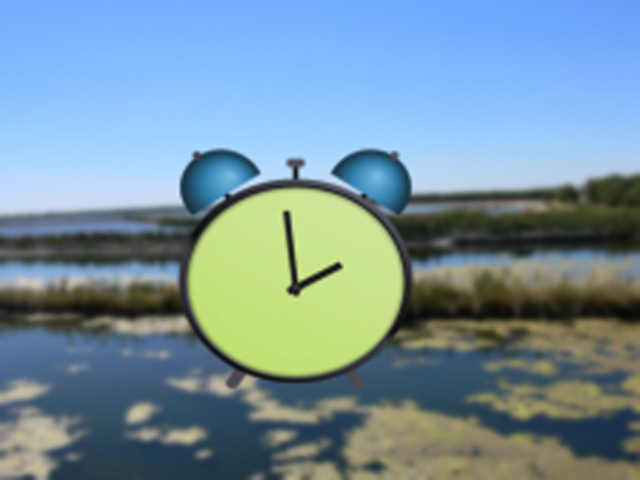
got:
**1:59**
